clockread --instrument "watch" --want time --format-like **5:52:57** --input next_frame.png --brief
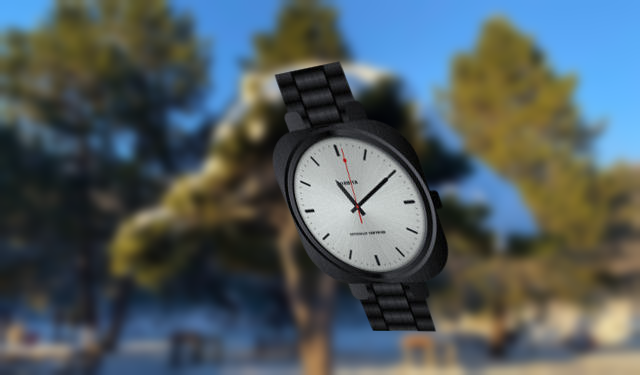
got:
**11:10:01**
